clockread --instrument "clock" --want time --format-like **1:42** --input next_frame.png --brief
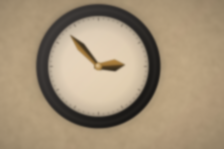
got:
**2:53**
